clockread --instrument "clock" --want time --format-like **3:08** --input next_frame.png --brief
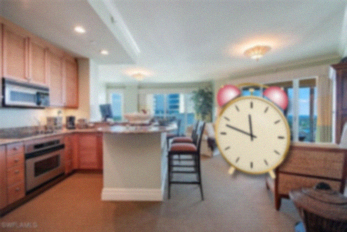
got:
**11:48**
